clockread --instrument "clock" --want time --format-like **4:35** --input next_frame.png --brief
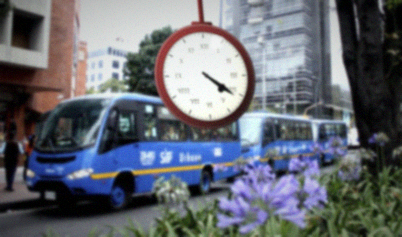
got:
**4:21**
